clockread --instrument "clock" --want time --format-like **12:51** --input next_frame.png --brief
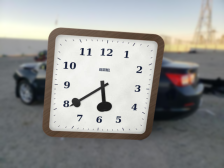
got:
**5:39**
